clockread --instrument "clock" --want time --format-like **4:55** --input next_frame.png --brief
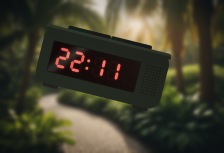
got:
**22:11**
